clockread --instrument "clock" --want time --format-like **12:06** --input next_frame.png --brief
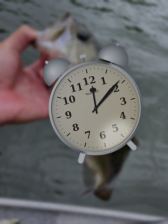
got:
**12:09**
